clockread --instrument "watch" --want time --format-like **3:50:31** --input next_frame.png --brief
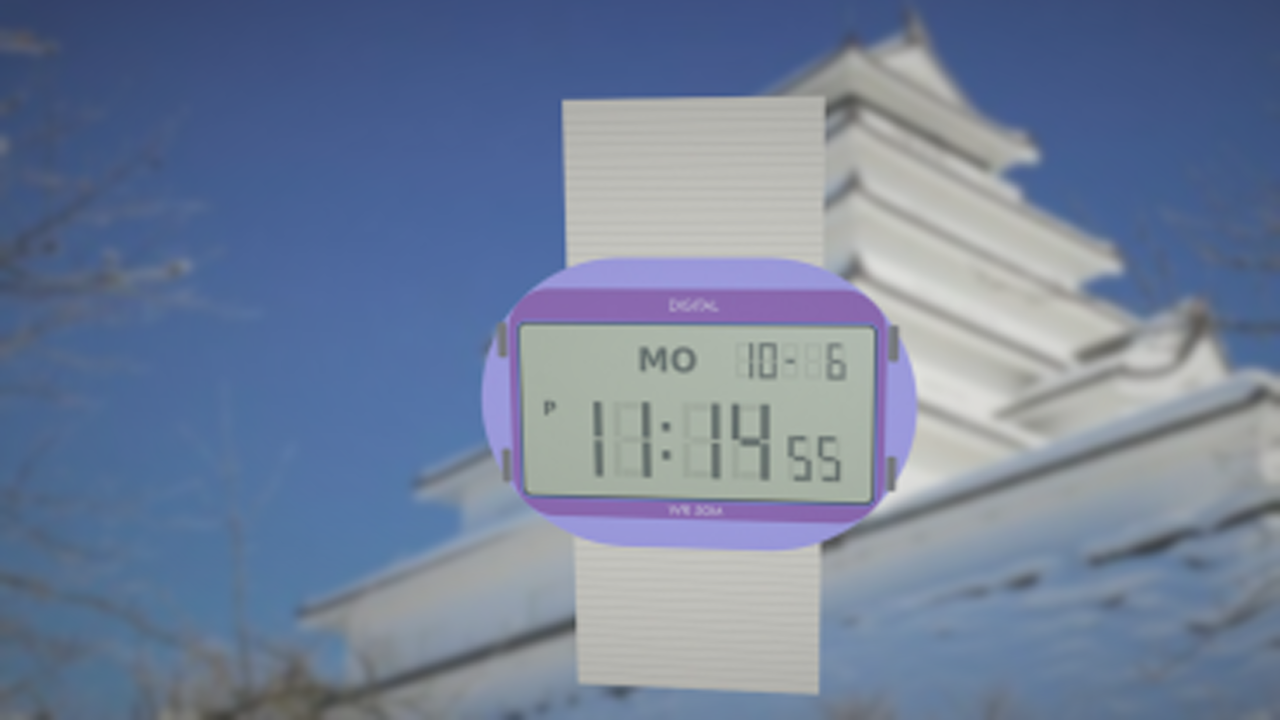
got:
**11:14:55**
